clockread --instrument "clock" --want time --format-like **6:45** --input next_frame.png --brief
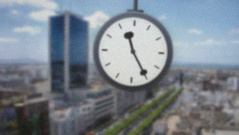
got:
**11:25**
